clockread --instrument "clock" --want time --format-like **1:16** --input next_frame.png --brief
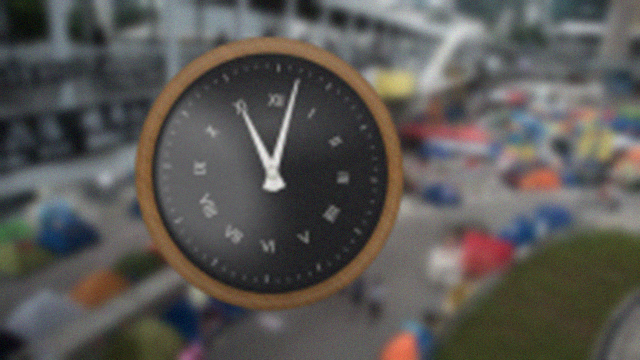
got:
**11:02**
